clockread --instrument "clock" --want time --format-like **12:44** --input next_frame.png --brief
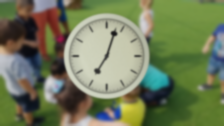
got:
**7:03**
